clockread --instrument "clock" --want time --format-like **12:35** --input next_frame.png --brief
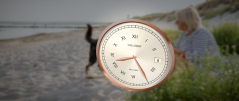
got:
**8:25**
